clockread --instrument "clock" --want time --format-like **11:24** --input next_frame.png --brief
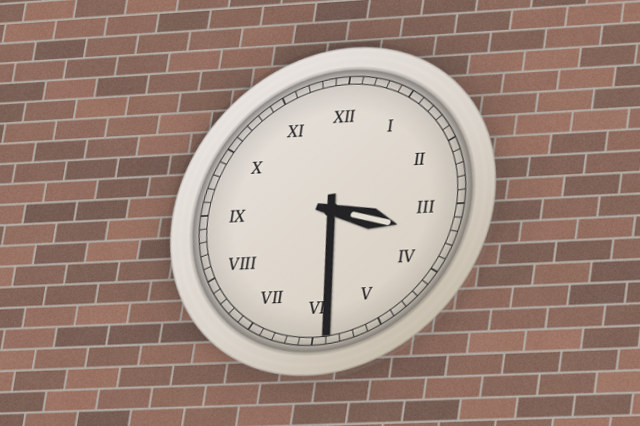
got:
**3:29**
